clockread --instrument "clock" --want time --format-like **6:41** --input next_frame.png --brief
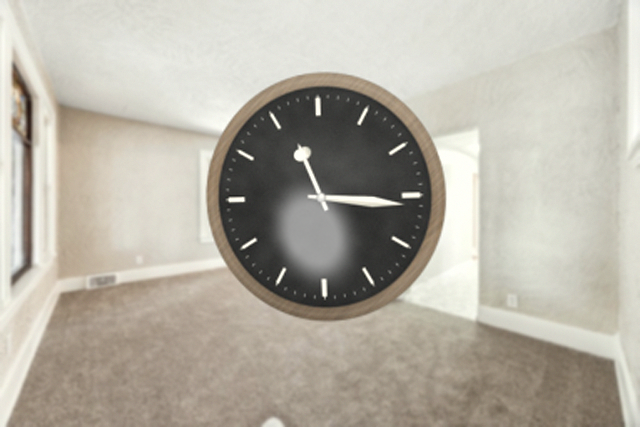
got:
**11:16**
